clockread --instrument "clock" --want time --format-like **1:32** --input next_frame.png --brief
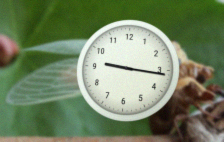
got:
**9:16**
